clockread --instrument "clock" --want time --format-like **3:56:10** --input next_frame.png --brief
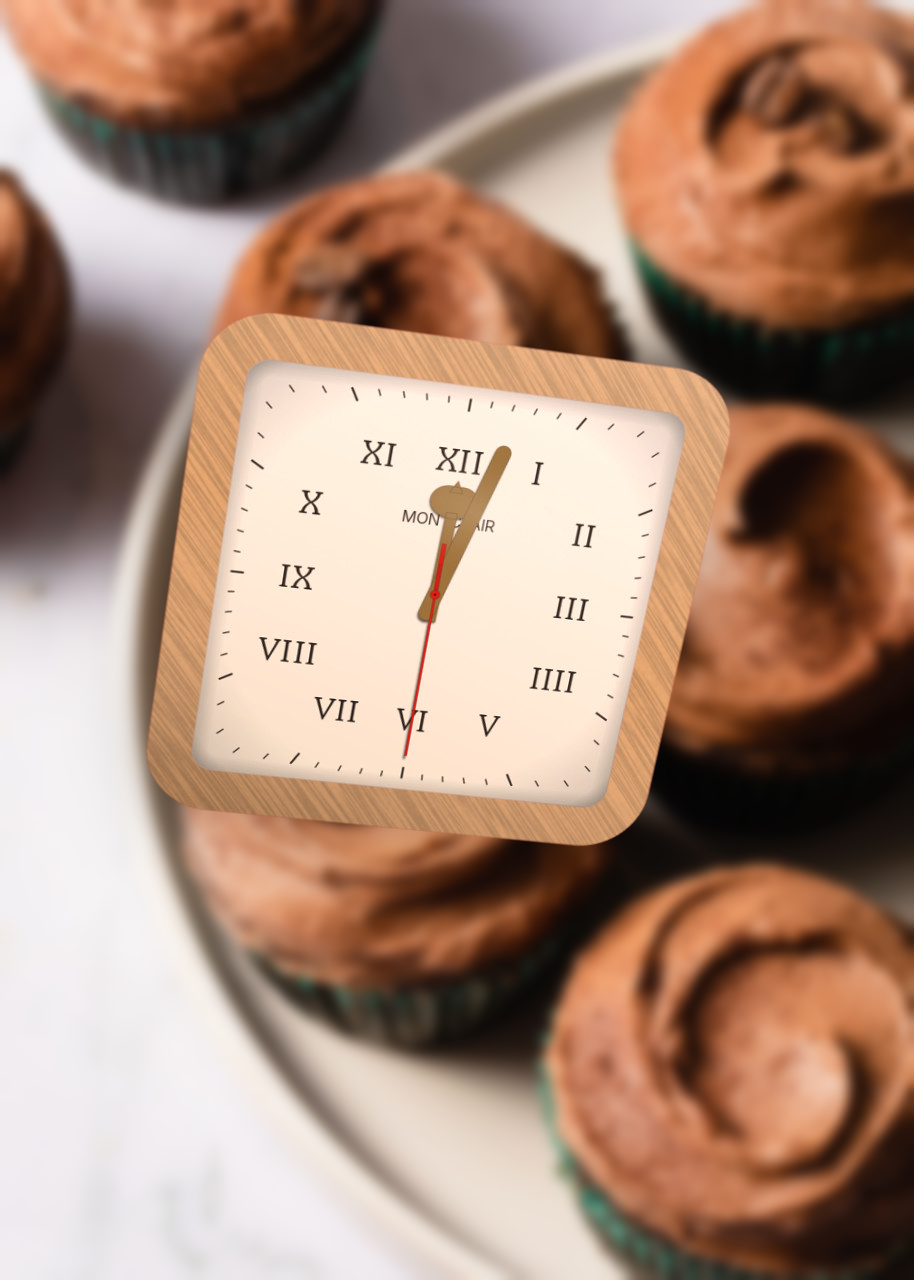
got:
**12:02:30**
